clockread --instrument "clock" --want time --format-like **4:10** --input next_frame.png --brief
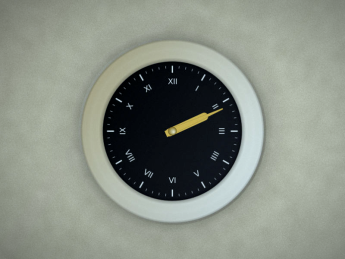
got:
**2:11**
